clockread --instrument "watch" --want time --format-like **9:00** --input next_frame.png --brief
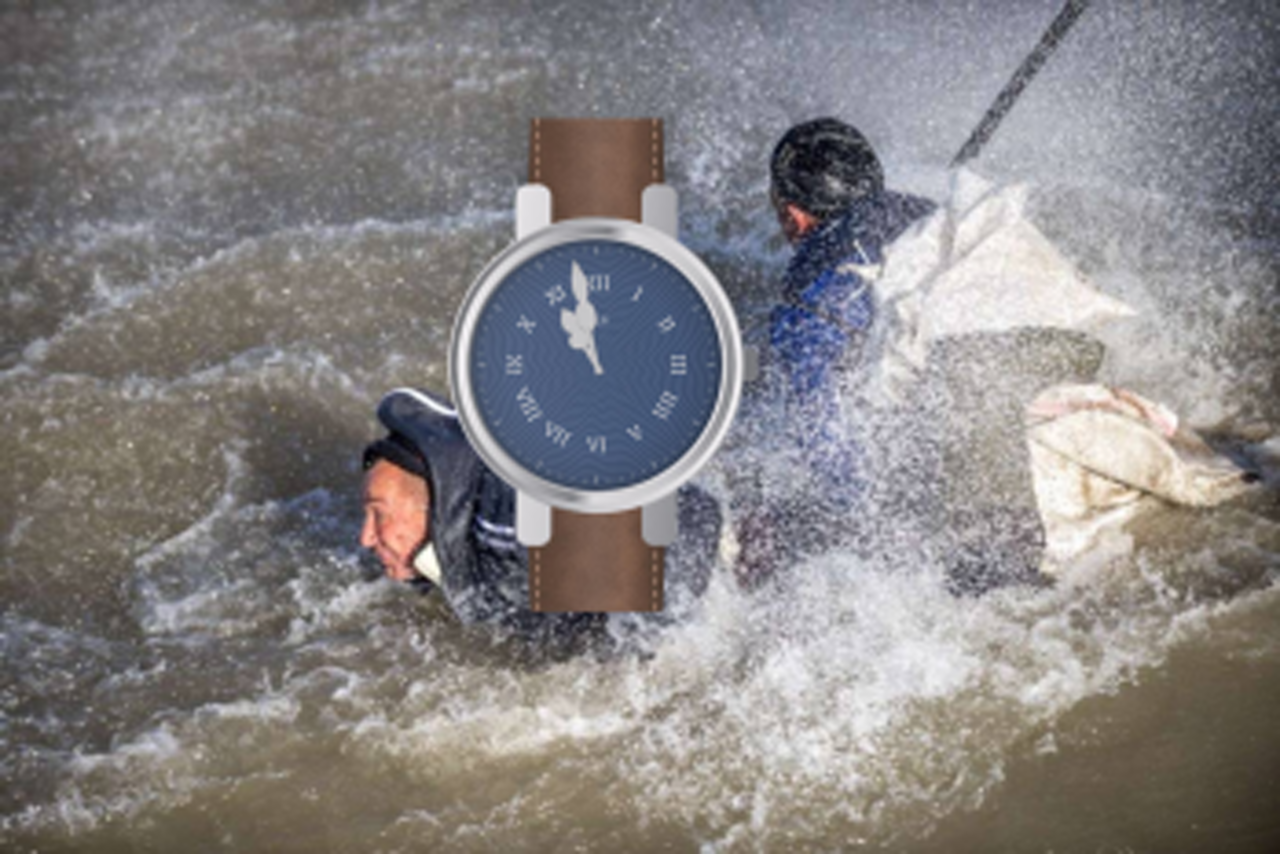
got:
**10:58**
